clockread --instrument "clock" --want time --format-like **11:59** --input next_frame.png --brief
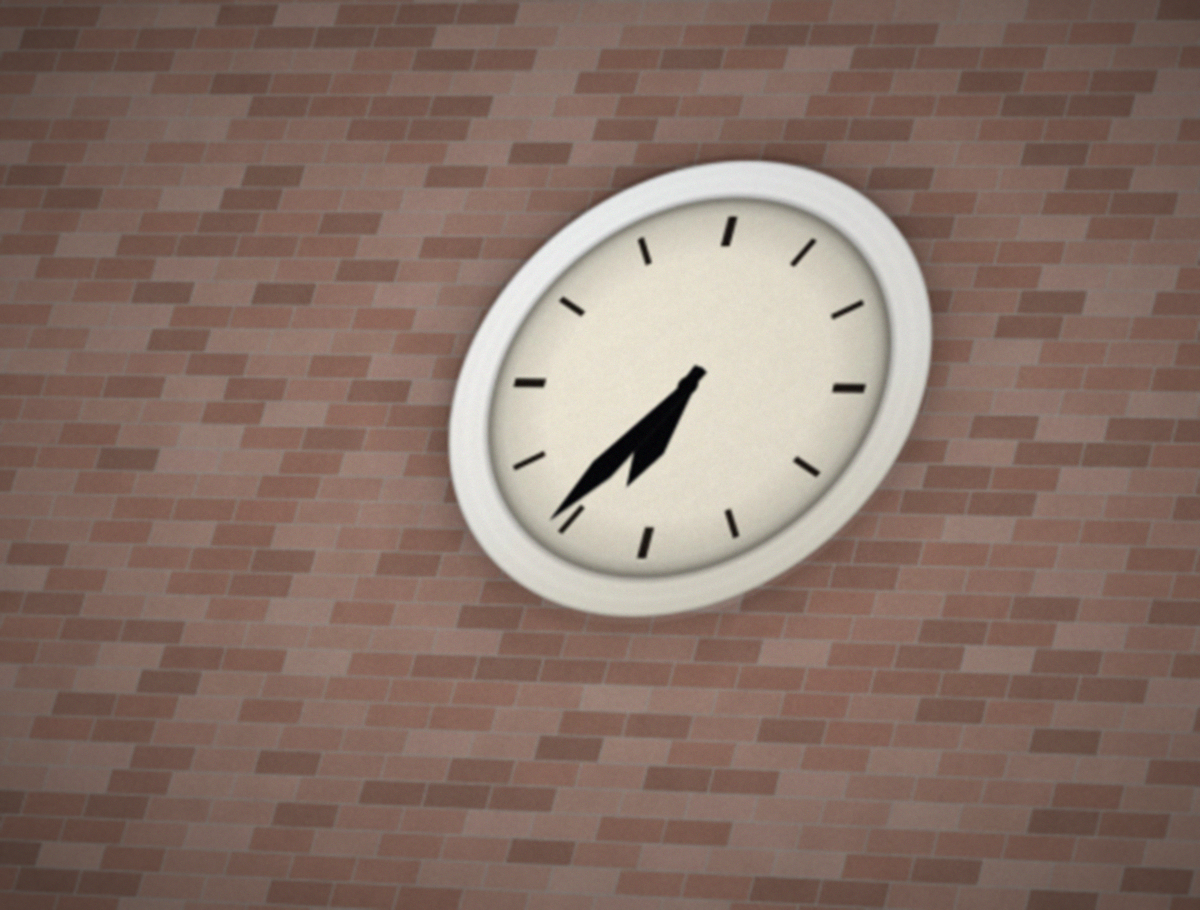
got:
**6:36**
